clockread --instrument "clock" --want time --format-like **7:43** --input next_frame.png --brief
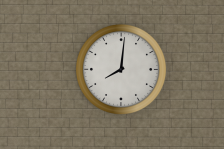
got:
**8:01**
